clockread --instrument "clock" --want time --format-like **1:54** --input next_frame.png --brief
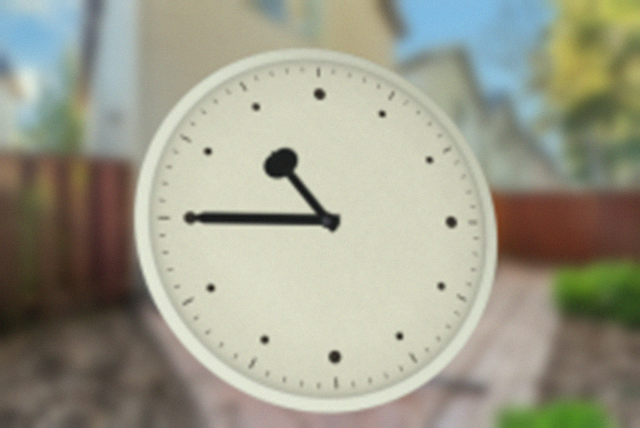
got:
**10:45**
